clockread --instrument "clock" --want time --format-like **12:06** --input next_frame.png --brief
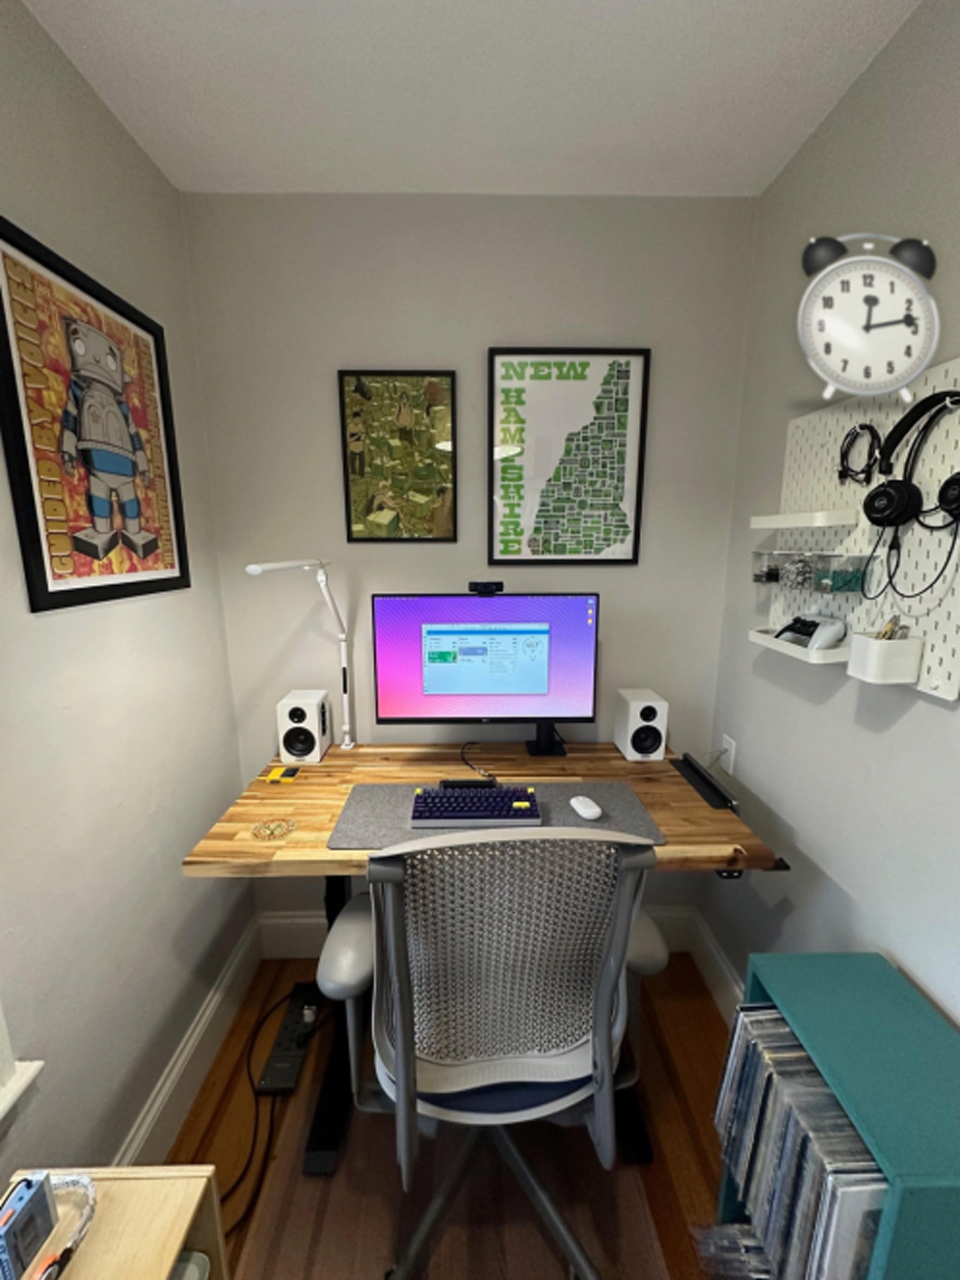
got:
**12:13**
